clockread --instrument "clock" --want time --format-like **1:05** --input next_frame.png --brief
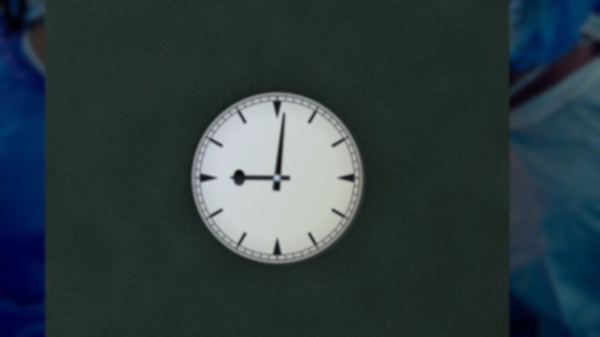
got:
**9:01**
